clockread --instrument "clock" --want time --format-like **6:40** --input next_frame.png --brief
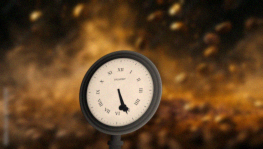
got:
**5:26**
